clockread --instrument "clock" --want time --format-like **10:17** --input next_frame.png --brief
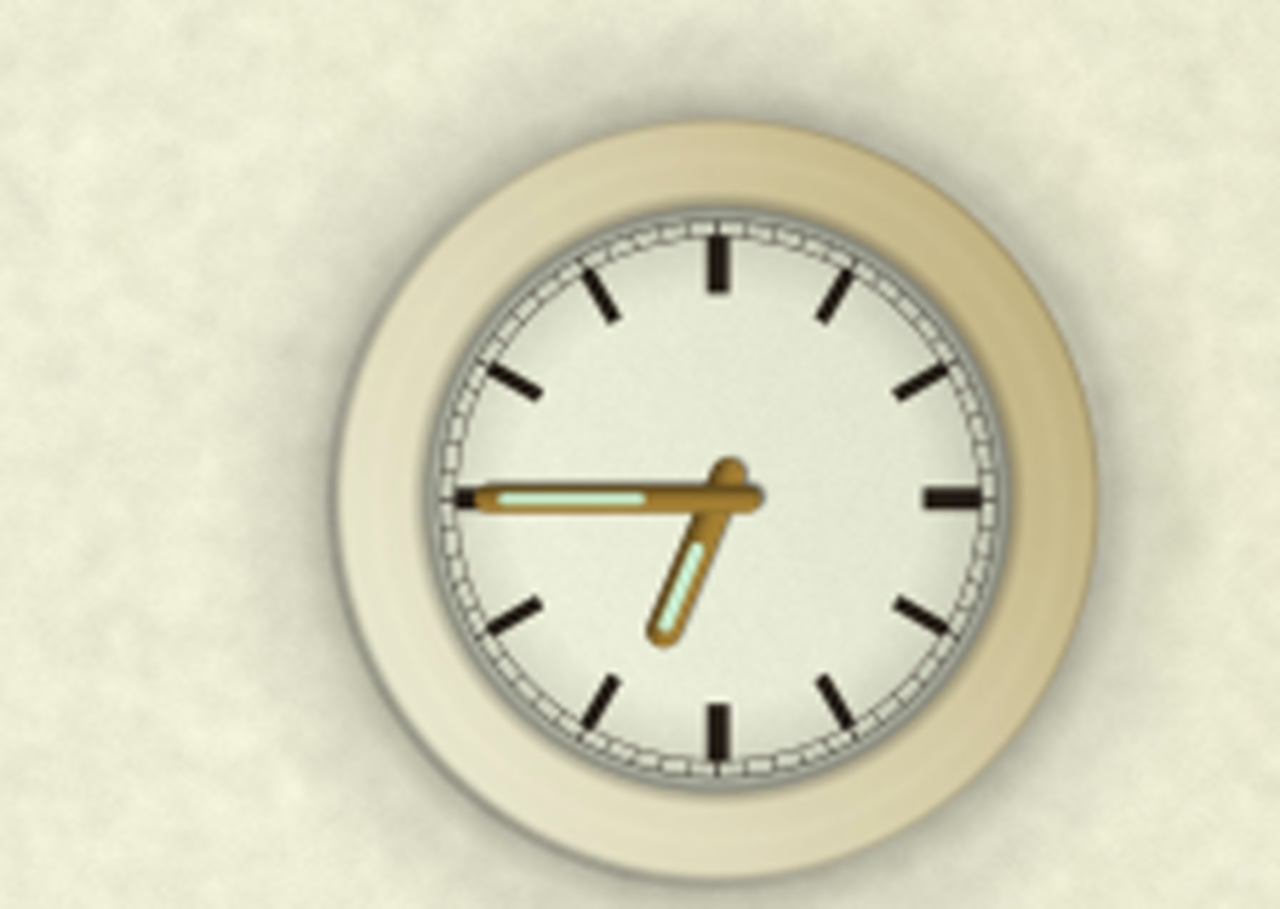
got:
**6:45**
